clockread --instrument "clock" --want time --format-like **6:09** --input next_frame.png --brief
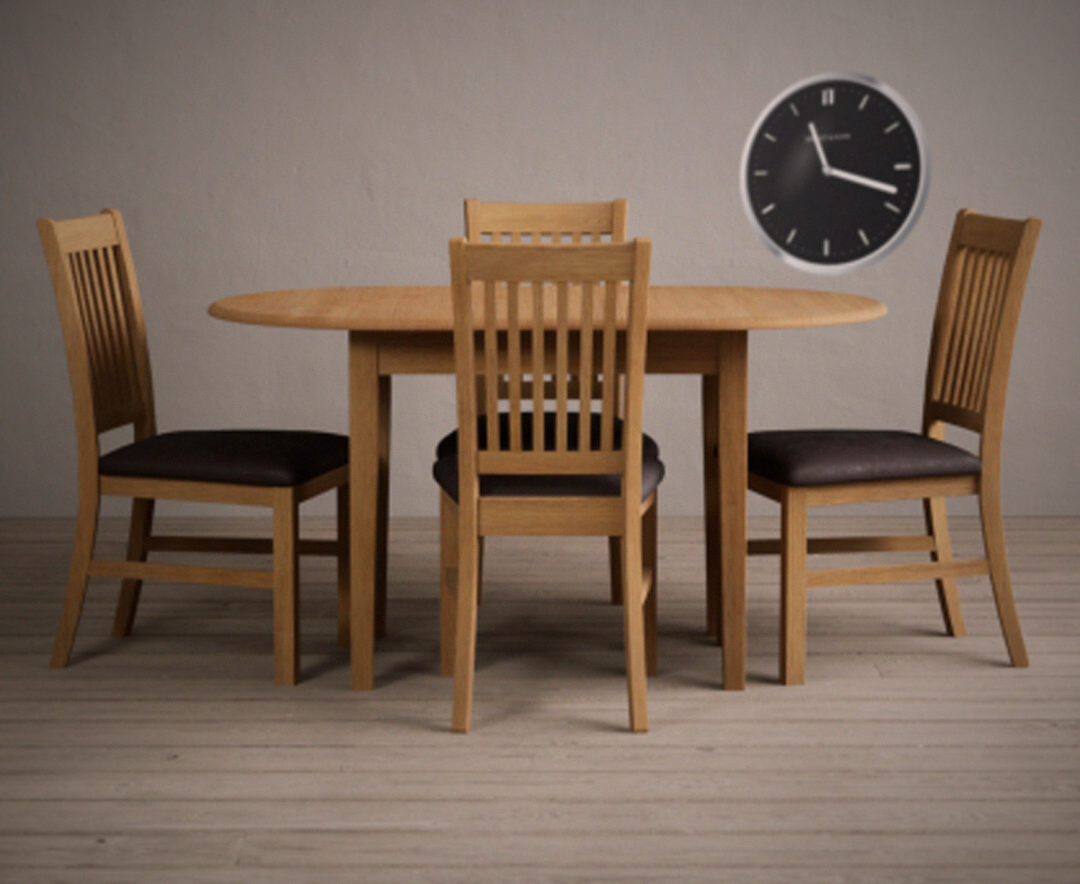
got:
**11:18**
